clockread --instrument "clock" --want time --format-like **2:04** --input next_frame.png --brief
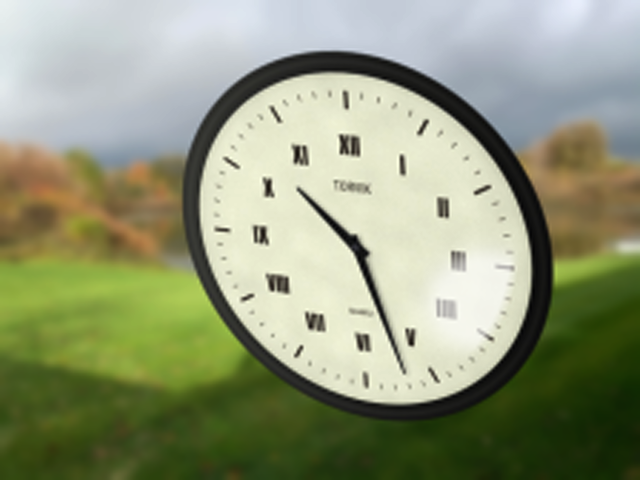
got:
**10:27**
